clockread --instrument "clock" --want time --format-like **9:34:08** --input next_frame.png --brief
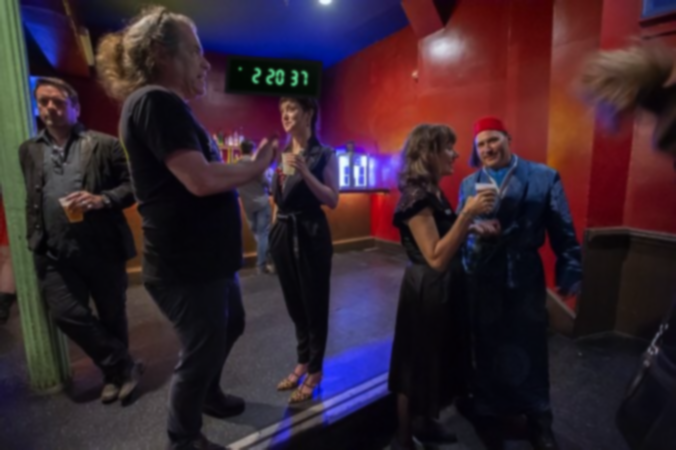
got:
**2:20:37**
